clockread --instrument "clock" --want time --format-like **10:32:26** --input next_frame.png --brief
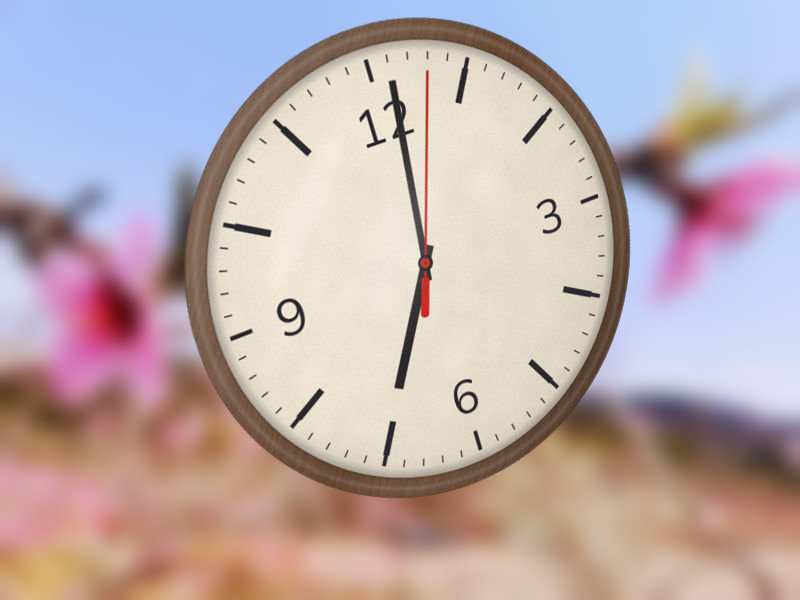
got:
**7:01:03**
